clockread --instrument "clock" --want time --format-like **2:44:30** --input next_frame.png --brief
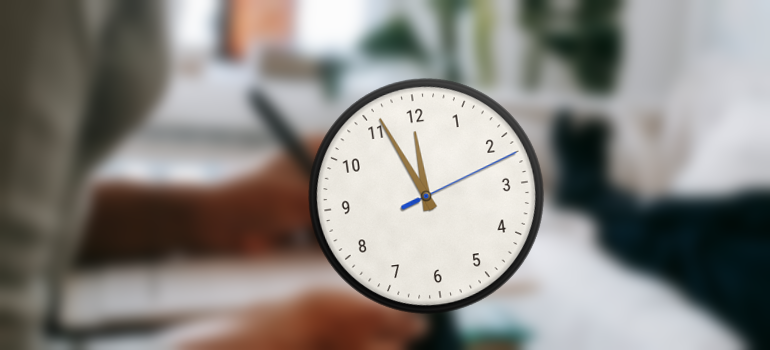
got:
**11:56:12**
